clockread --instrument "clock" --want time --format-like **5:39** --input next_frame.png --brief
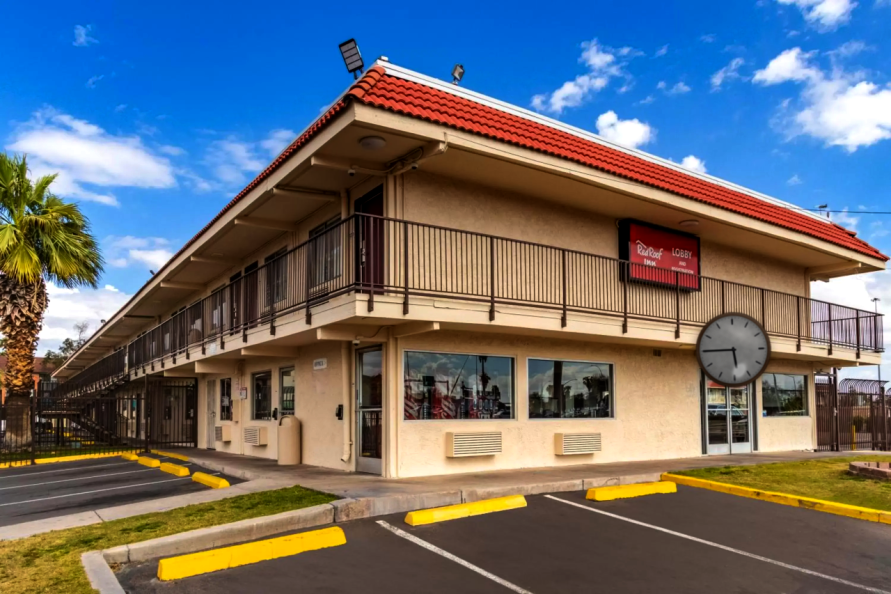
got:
**5:45**
